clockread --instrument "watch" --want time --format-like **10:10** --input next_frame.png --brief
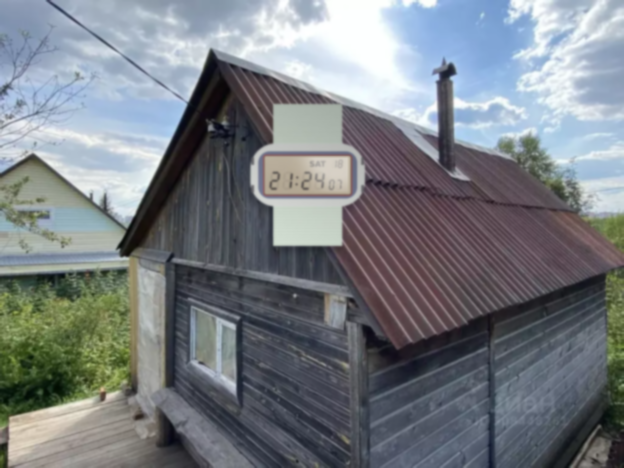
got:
**21:24**
